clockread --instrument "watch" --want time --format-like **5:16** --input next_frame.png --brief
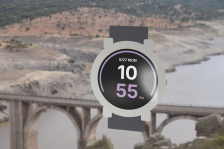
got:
**10:55**
